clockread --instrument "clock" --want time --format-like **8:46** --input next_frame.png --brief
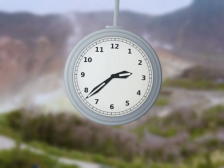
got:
**2:38**
